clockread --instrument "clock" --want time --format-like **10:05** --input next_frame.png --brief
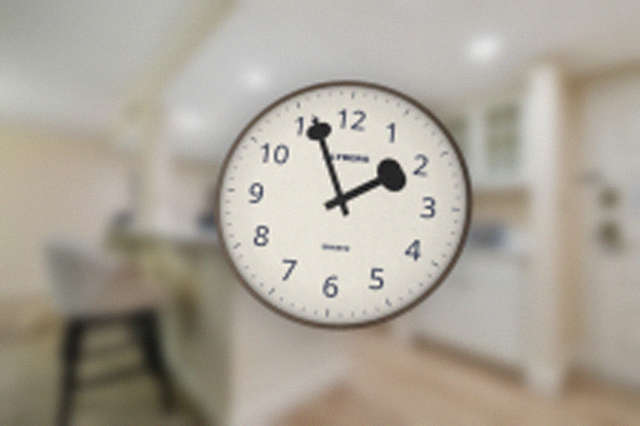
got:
**1:56**
